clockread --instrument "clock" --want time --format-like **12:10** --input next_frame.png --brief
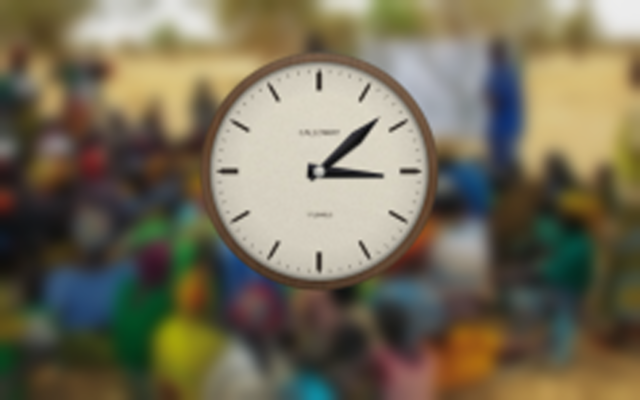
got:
**3:08**
